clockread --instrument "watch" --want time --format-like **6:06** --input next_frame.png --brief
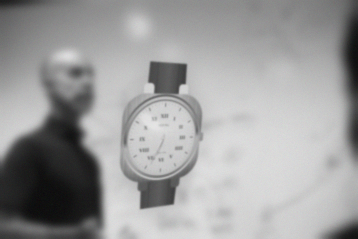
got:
**6:34**
